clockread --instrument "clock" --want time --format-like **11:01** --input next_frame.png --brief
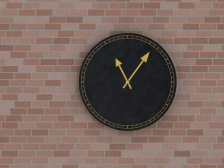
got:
**11:06**
